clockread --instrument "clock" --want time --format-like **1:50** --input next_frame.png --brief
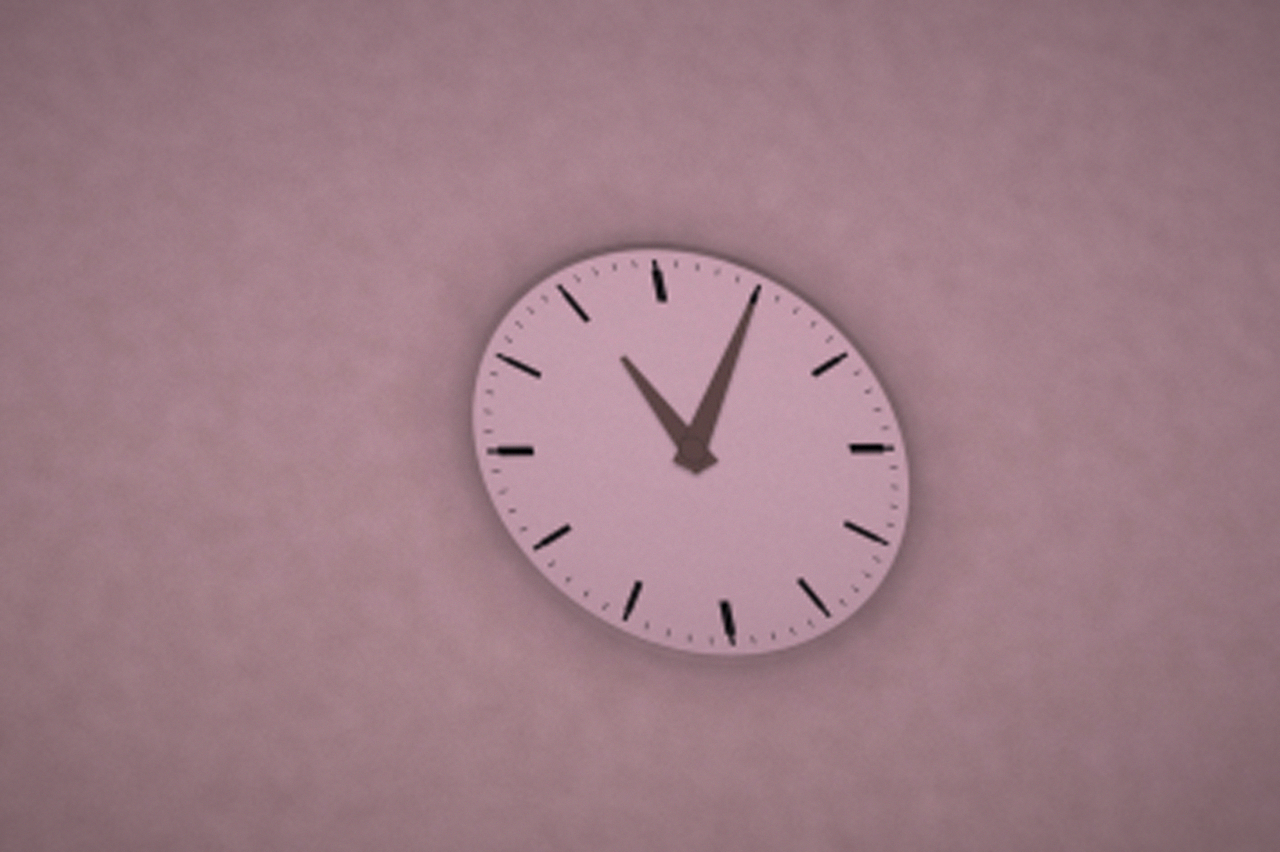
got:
**11:05**
